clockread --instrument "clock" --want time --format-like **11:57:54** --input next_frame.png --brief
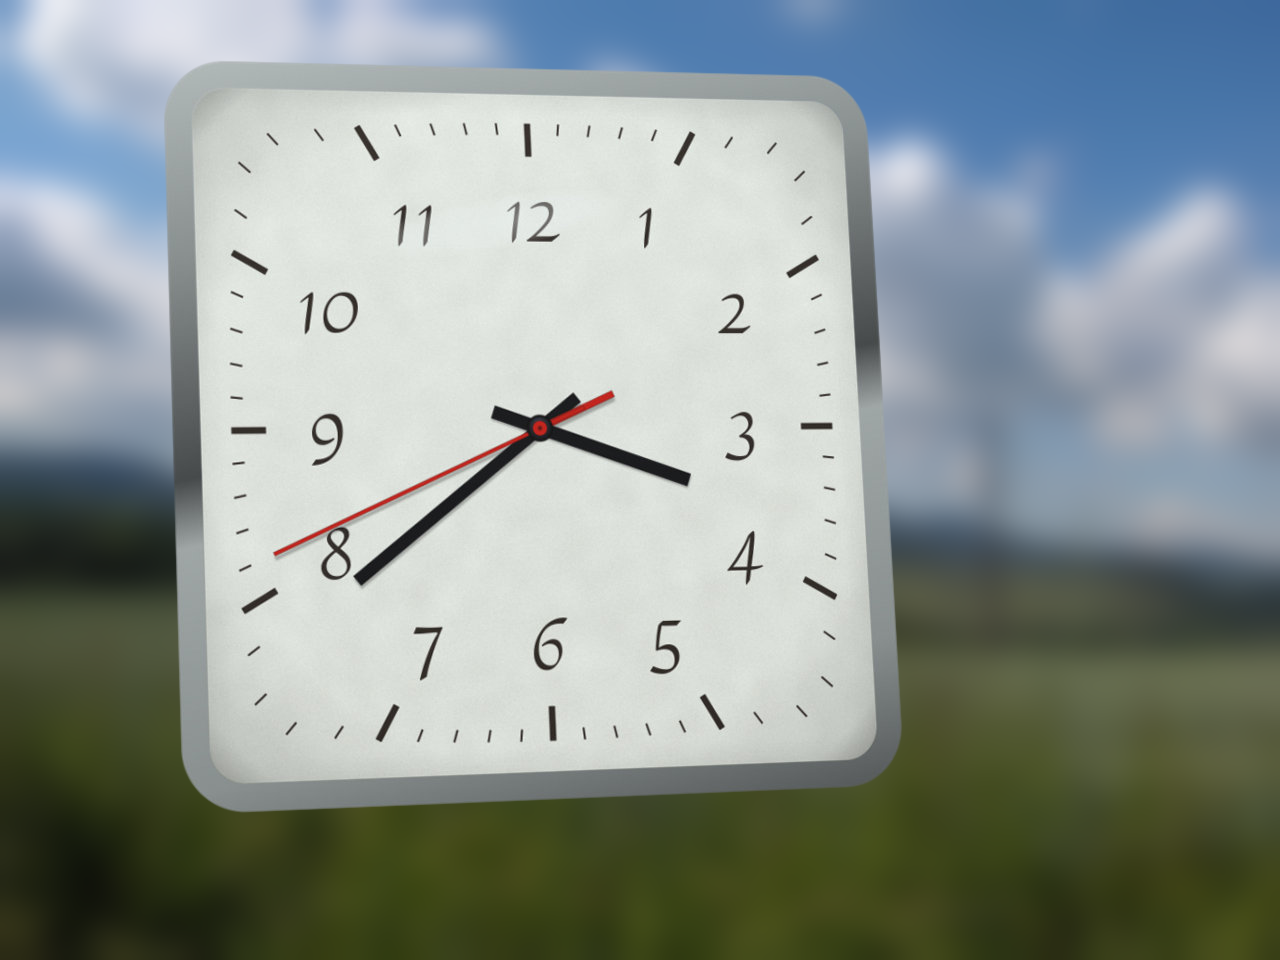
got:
**3:38:41**
